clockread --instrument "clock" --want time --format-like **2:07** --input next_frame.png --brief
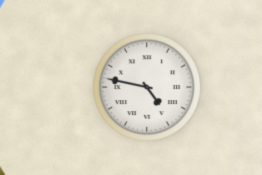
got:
**4:47**
